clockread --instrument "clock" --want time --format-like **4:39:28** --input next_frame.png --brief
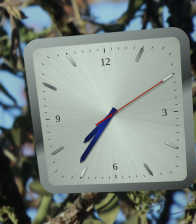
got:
**7:36:10**
